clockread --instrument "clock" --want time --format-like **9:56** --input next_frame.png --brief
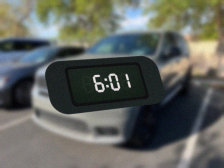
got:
**6:01**
